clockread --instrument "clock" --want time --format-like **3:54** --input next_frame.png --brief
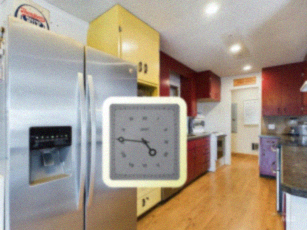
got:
**4:46**
